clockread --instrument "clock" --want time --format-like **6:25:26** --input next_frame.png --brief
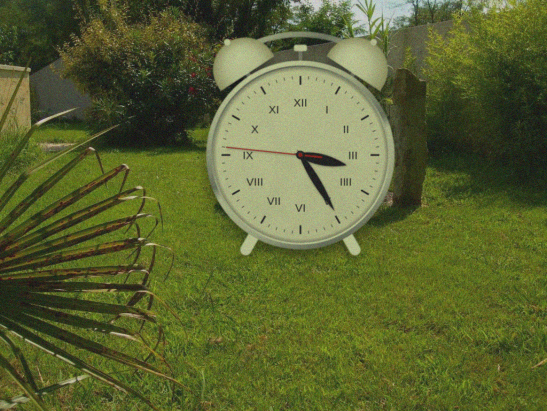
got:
**3:24:46**
